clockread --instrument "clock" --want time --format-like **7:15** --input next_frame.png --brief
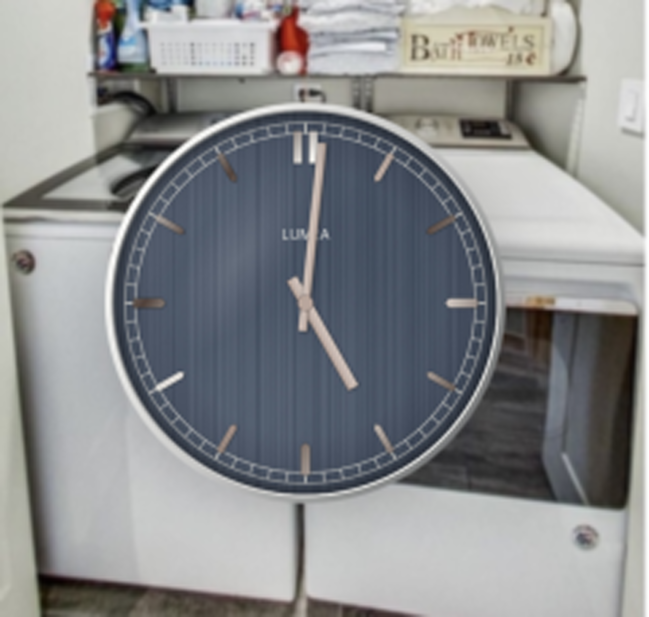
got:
**5:01**
